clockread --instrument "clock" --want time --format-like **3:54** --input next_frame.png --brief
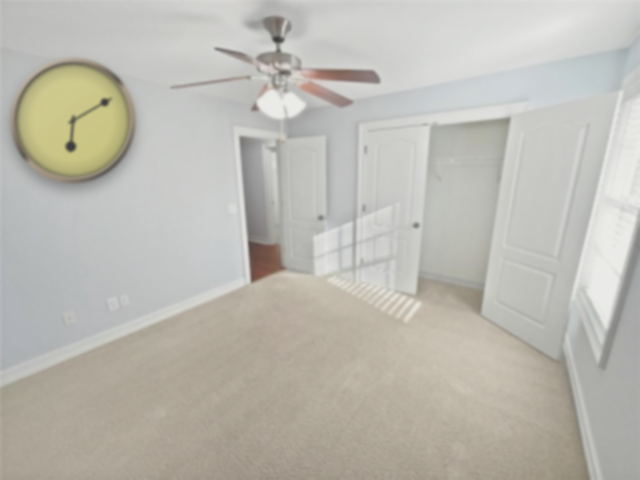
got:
**6:10**
